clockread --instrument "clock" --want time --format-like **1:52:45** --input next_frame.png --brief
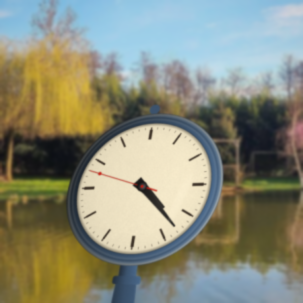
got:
**4:22:48**
